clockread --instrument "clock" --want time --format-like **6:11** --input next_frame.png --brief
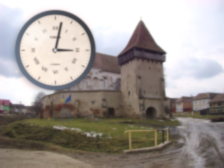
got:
**3:02**
